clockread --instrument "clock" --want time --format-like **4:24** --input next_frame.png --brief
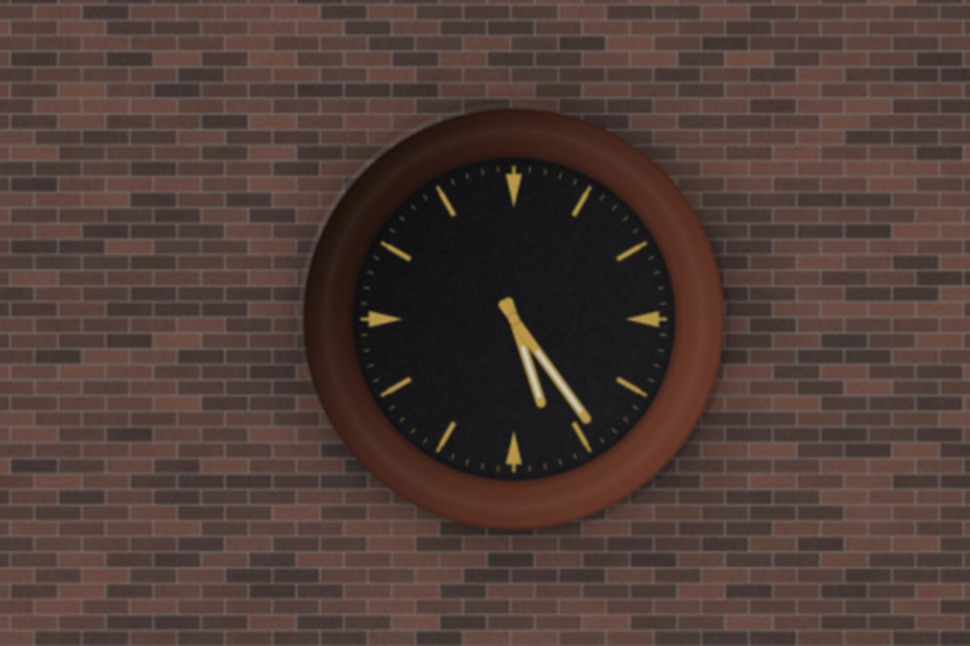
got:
**5:24**
